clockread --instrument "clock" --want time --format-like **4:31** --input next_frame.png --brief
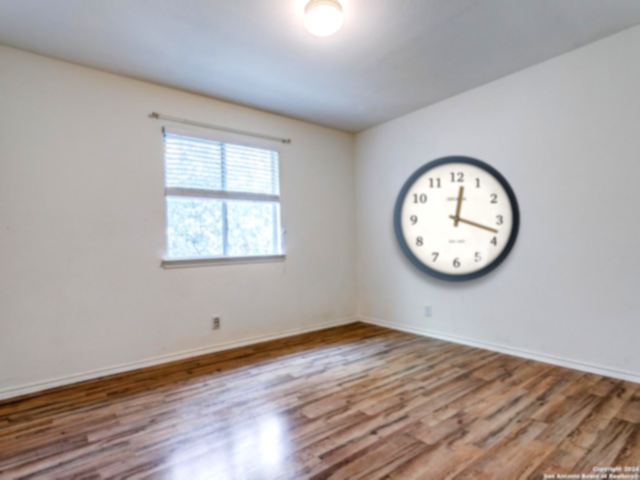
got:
**12:18**
